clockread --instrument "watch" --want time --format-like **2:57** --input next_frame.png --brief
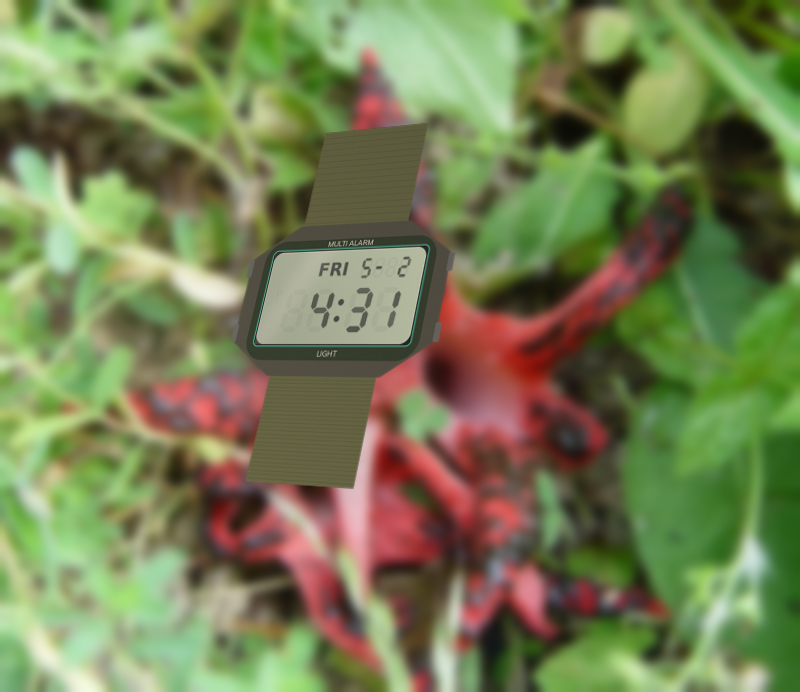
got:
**4:31**
